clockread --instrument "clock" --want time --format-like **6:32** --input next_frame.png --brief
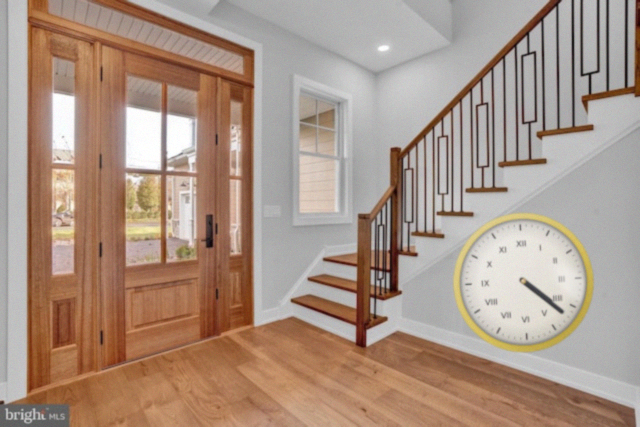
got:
**4:22**
